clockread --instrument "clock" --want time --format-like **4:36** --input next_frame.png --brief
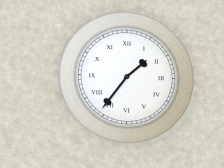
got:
**1:36**
